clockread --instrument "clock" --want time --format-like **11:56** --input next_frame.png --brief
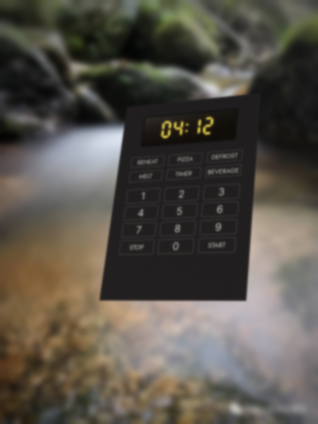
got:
**4:12**
